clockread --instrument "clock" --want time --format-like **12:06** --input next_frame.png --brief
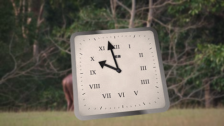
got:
**9:58**
